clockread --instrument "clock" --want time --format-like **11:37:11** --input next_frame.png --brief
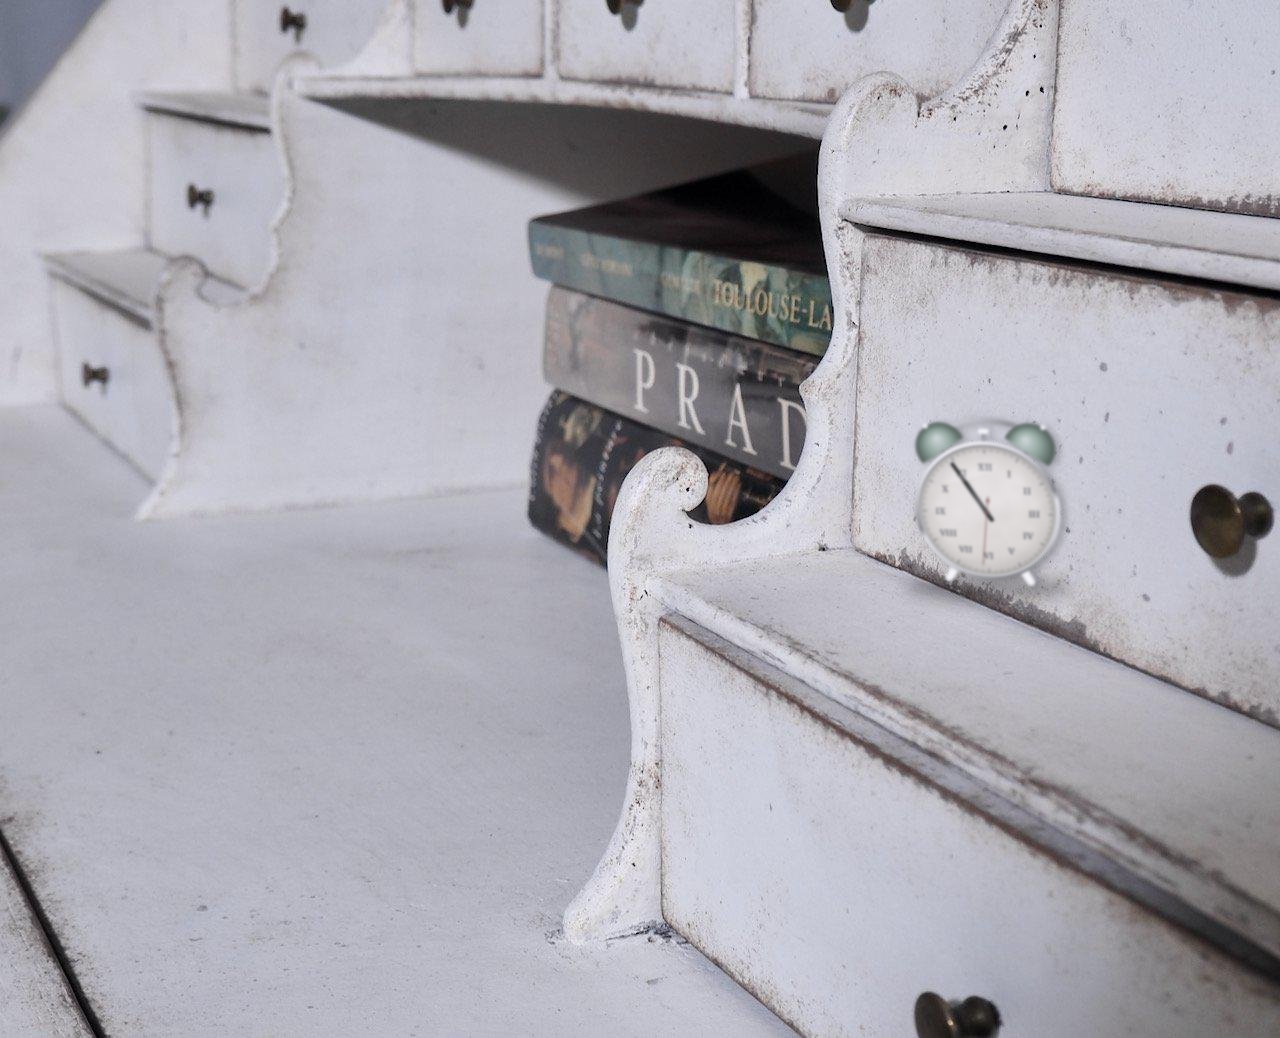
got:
**10:54:31**
